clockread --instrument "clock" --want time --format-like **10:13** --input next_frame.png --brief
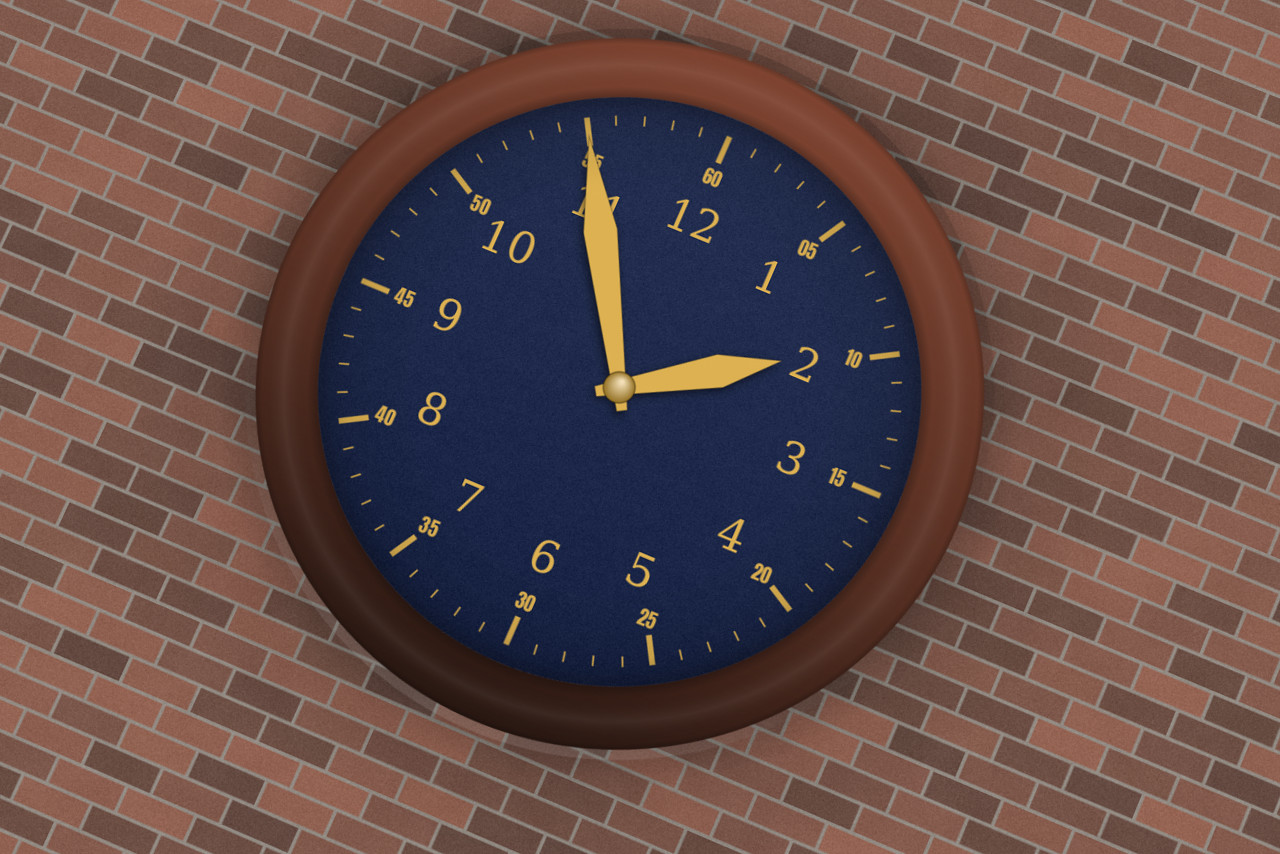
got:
**1:55**
